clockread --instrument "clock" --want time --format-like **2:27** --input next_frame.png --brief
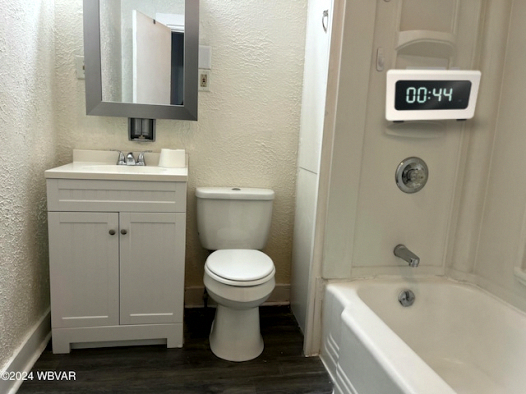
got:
**0:44**
